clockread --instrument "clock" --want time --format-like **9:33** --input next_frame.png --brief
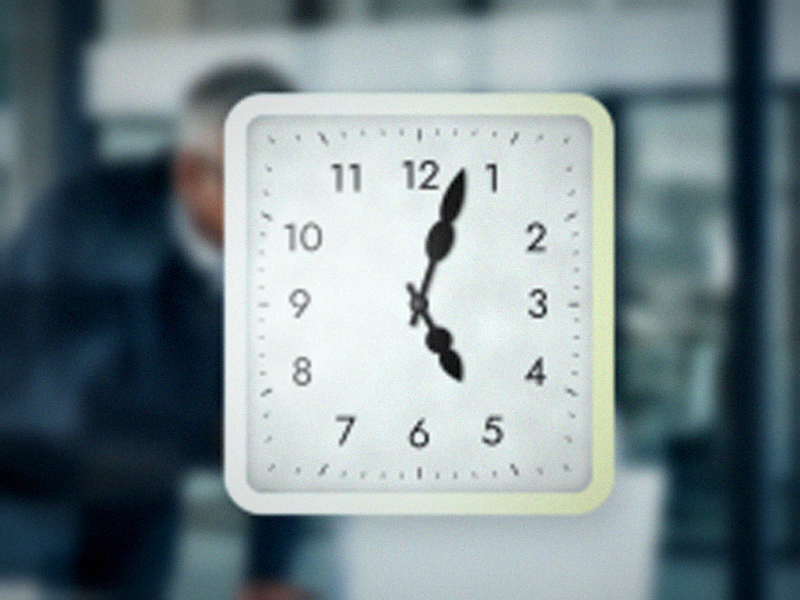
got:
**5:03**
